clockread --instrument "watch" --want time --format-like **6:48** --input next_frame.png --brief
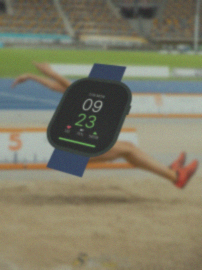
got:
**9:23**
